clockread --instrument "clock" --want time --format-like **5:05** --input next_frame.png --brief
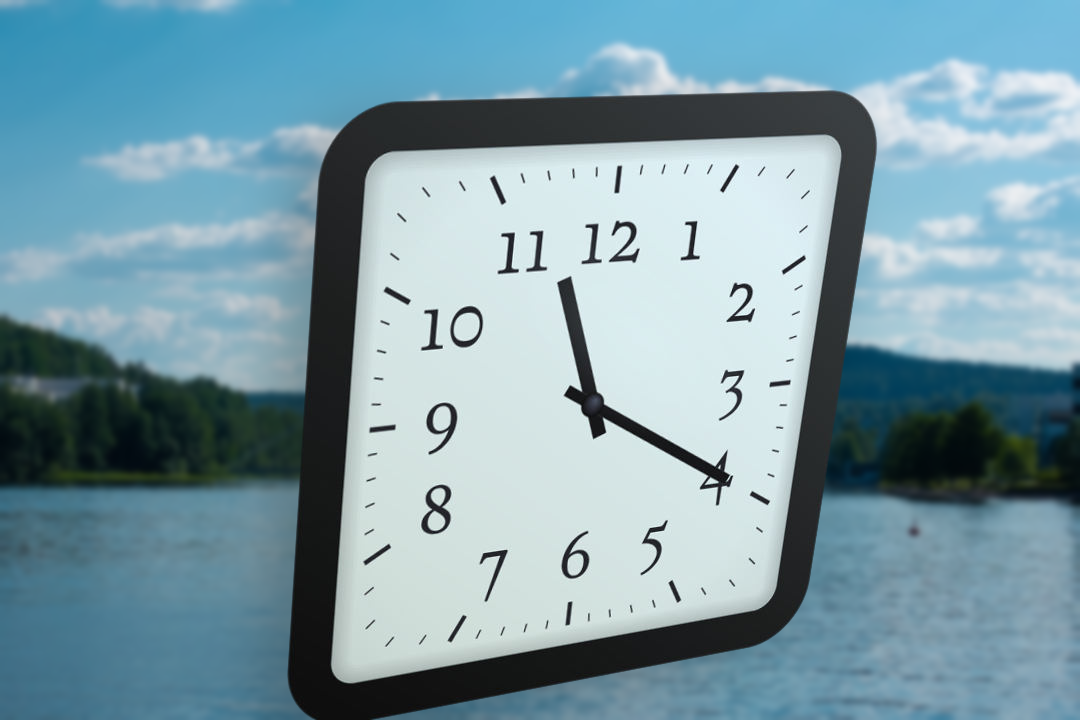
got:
**11:20**
